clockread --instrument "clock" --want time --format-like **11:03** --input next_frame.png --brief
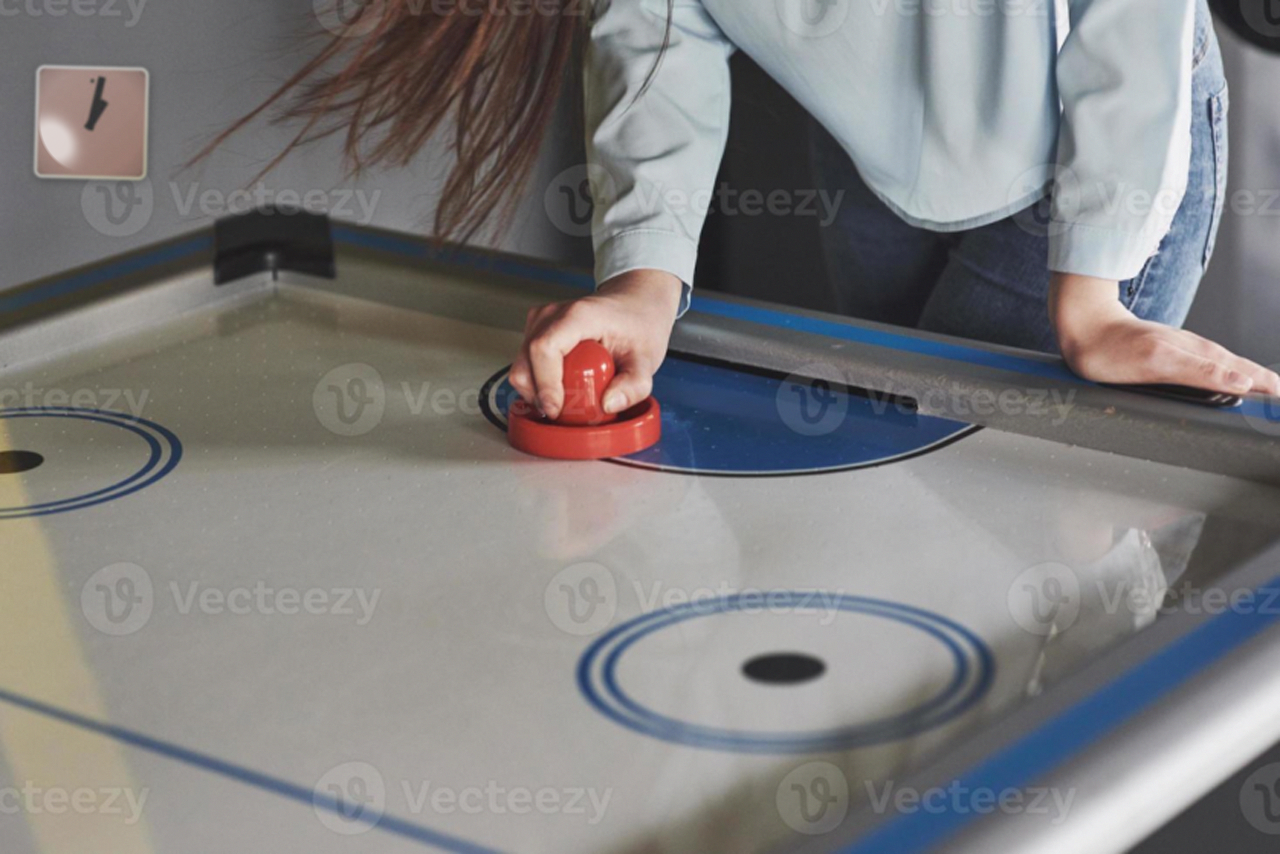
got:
**1:02**
